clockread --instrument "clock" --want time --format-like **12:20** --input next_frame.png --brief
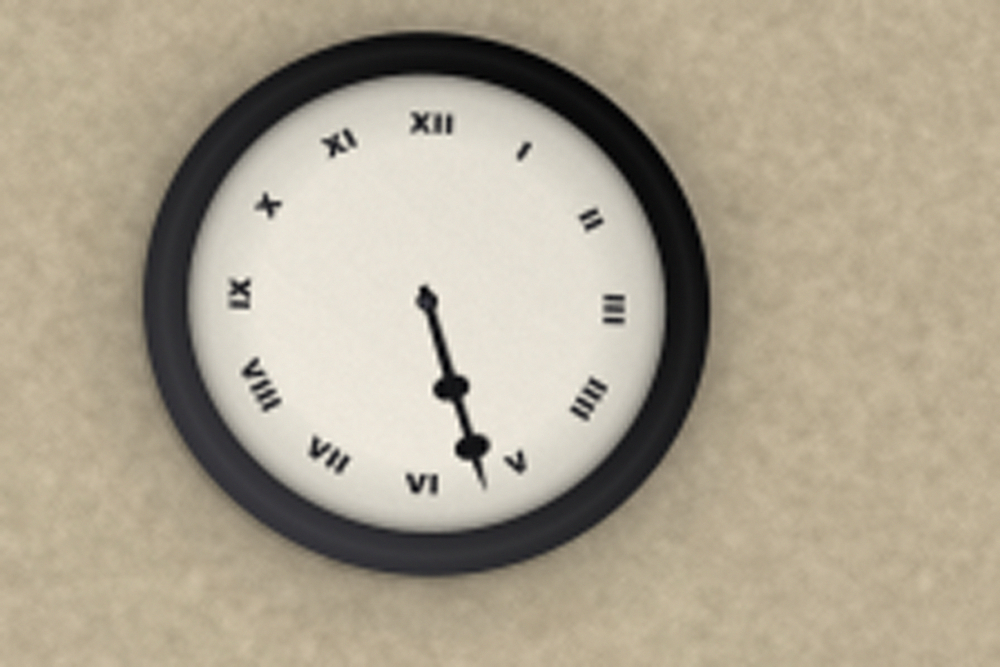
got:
**5:27**
